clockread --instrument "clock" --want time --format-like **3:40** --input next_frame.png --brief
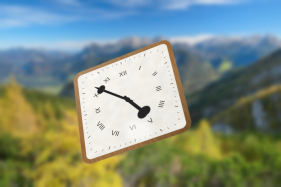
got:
**4:52**
